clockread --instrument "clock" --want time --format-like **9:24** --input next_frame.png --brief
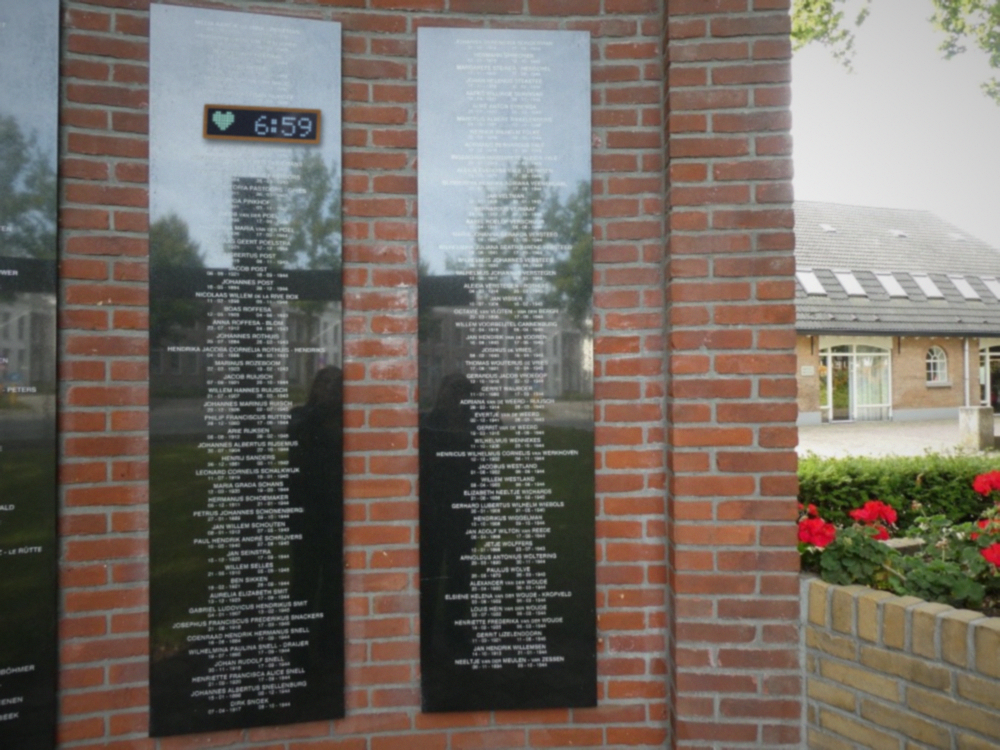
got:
**6:59**
